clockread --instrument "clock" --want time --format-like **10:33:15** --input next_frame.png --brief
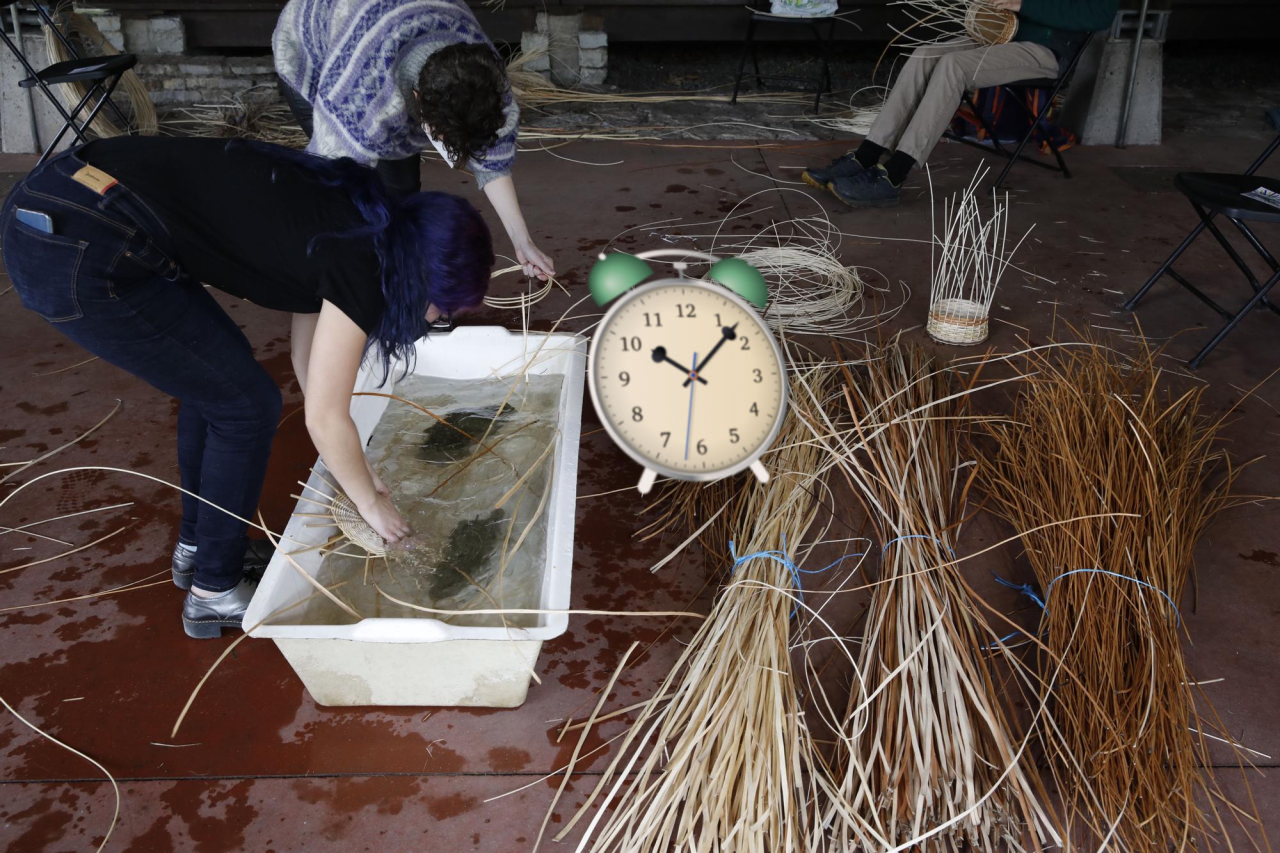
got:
**10:07:32**
